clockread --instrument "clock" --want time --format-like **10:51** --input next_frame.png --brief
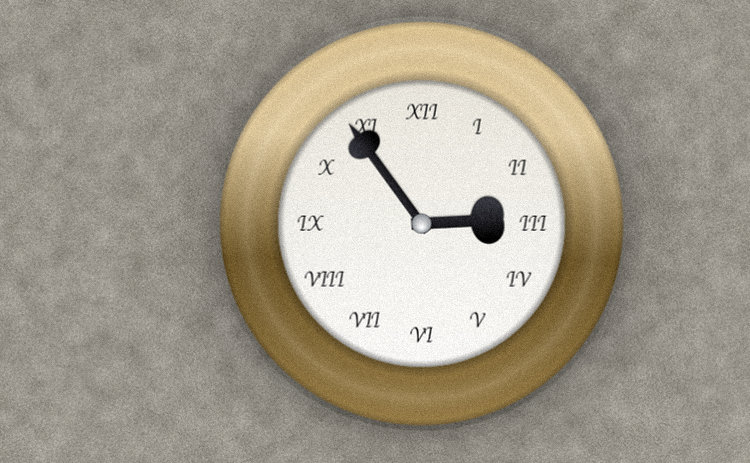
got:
**2:54**
